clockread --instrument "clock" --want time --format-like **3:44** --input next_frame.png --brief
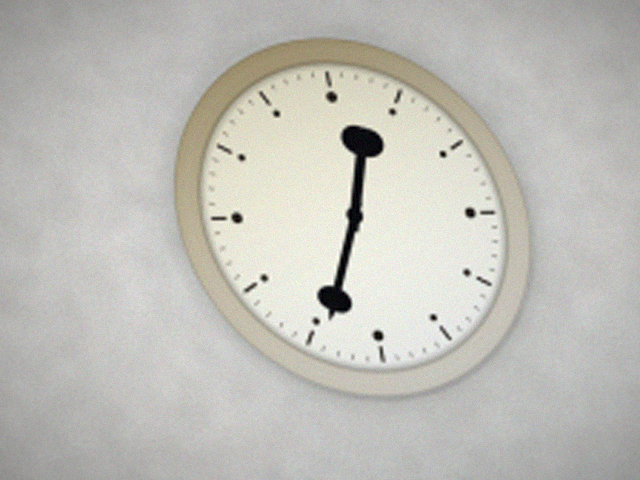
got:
**12:34**
